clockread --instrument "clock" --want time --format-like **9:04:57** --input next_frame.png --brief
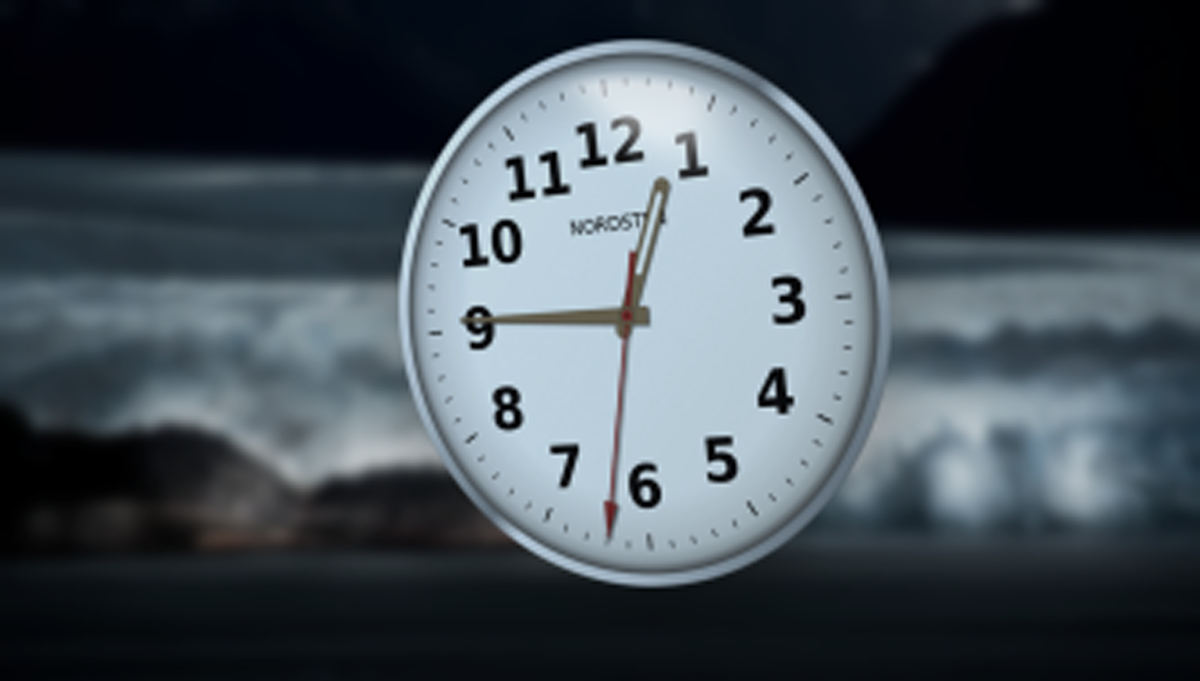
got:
**12:45:32**
